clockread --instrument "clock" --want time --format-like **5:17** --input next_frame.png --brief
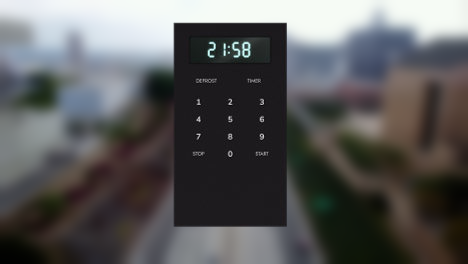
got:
**21:58**
